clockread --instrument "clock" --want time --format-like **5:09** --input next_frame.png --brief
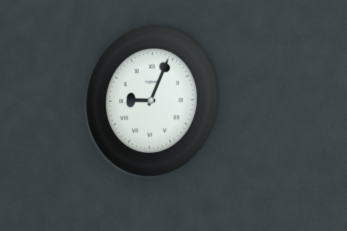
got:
**9:04**
